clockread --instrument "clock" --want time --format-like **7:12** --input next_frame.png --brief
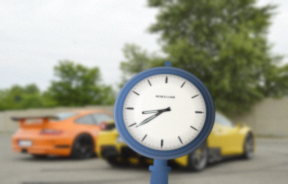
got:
**8:39**
